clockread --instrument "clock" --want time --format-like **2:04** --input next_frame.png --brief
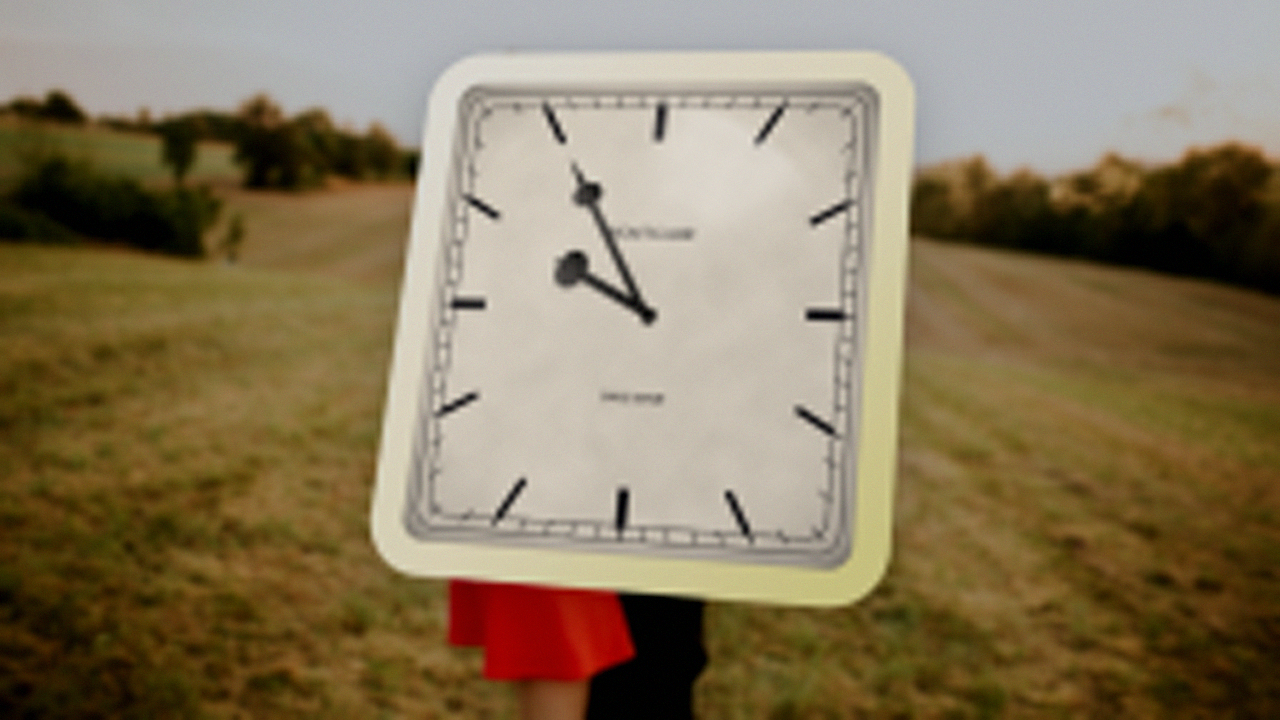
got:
**9:55**
